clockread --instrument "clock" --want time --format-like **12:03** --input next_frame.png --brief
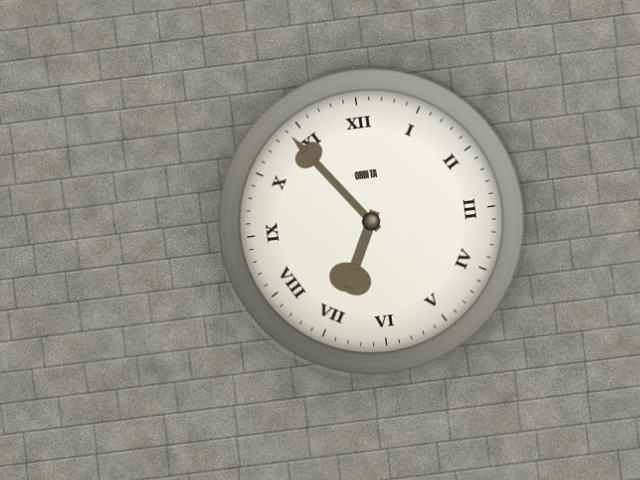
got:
**6:54**
